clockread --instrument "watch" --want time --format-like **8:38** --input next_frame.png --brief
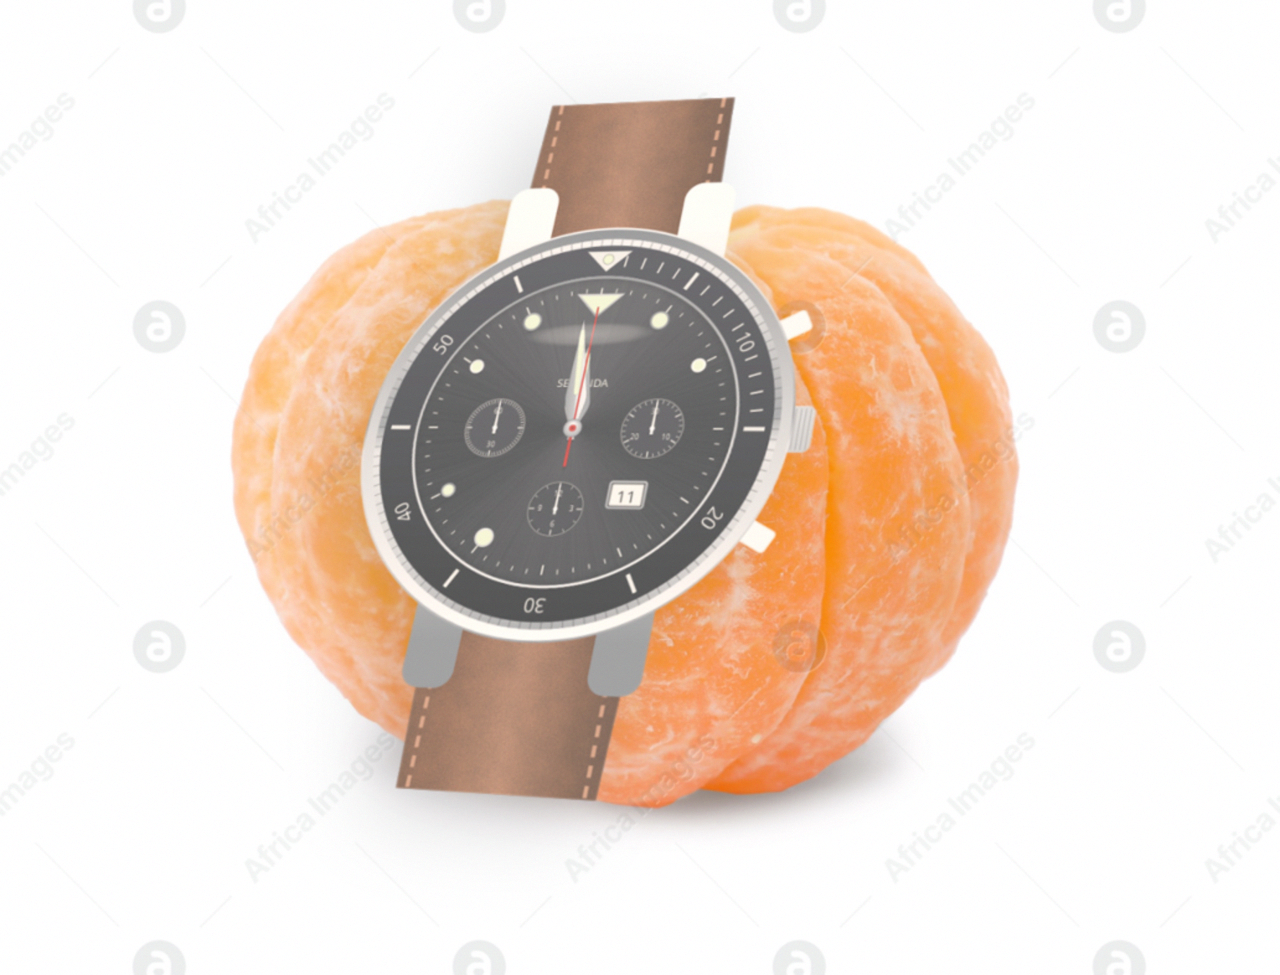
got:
**11:59**
